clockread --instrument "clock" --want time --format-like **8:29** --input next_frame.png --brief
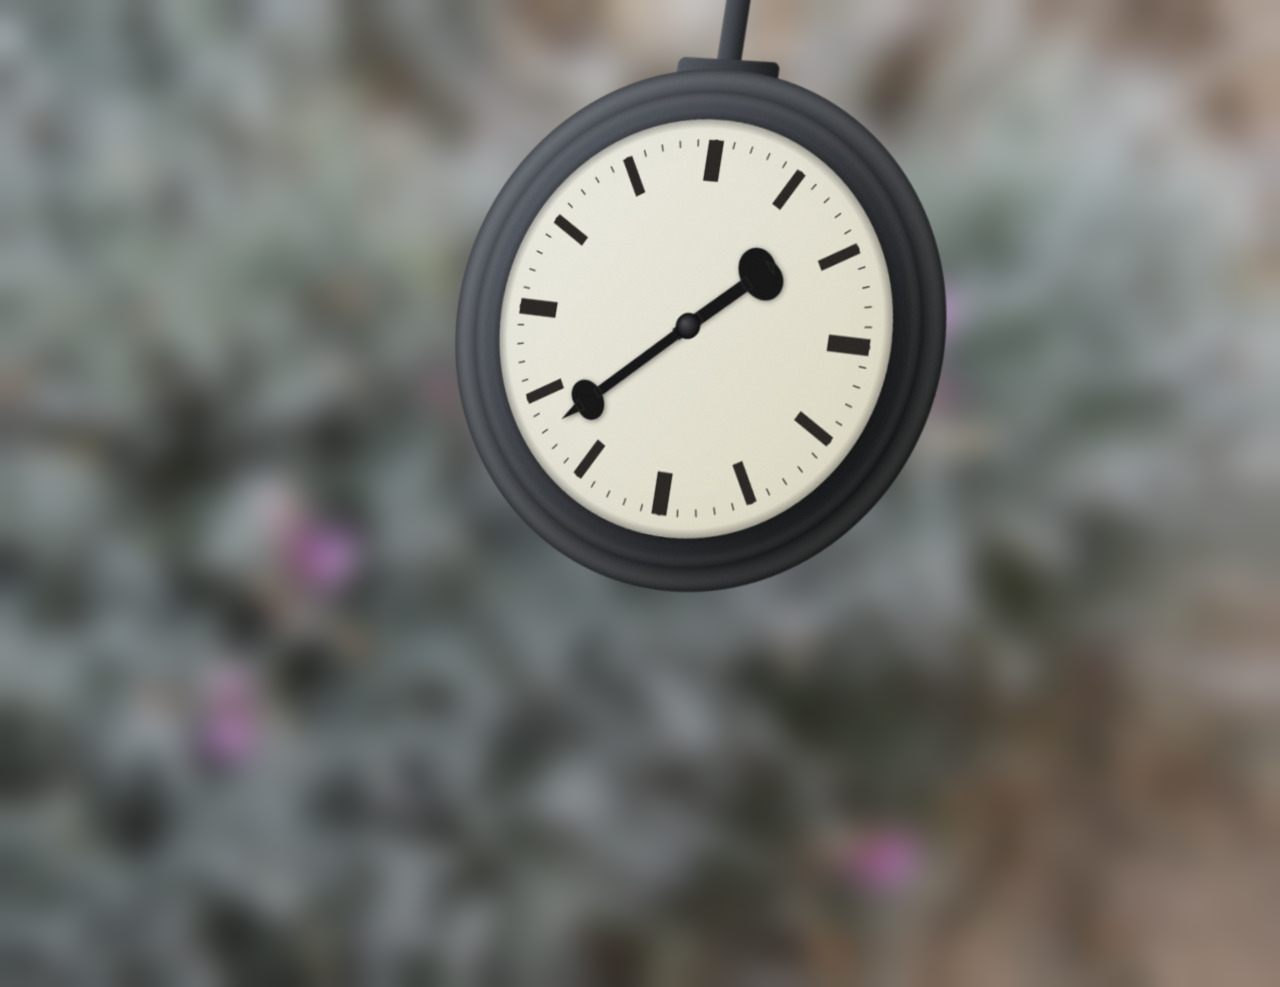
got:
**1:38**
